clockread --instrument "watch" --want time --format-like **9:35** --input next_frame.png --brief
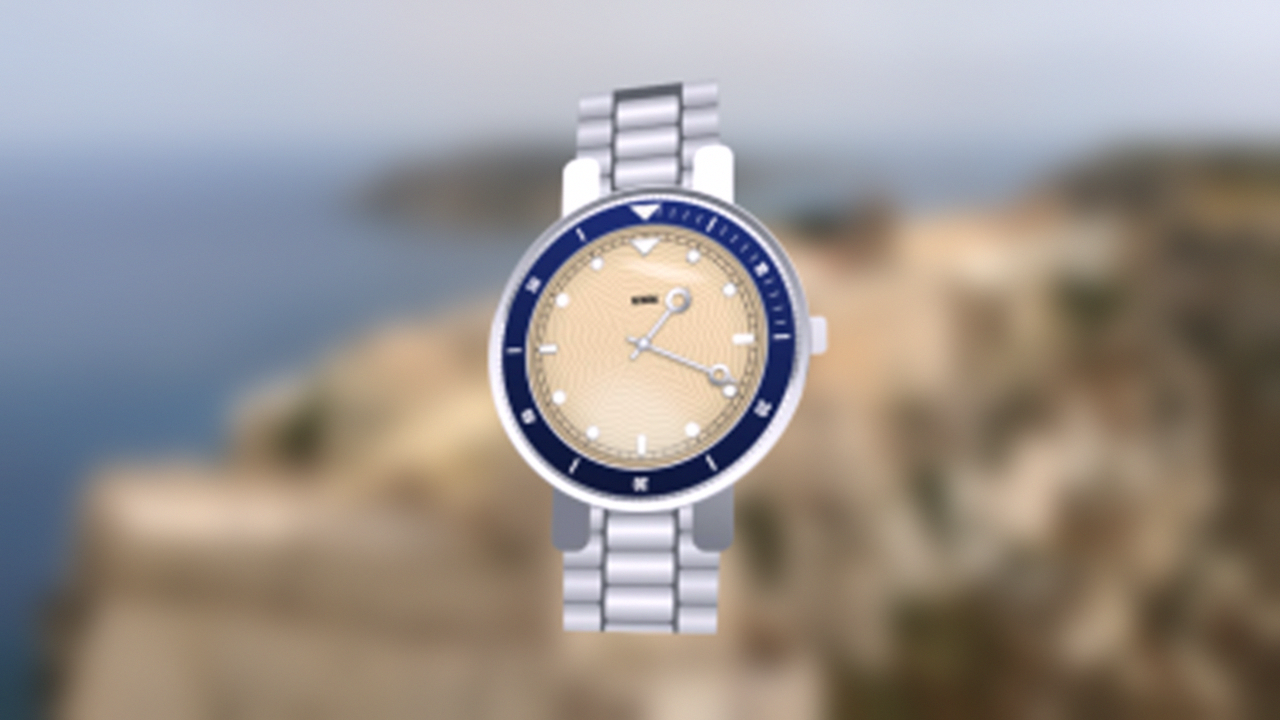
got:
**1:19**
